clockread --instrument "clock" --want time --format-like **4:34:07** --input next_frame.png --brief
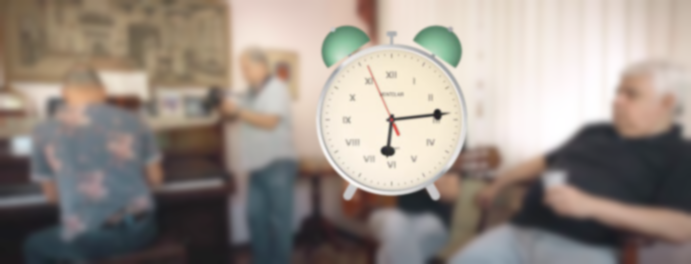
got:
**6:13:56**
